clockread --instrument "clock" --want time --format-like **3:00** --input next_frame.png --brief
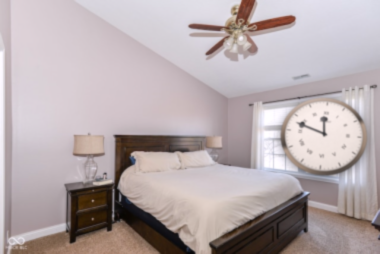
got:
**11:48**
